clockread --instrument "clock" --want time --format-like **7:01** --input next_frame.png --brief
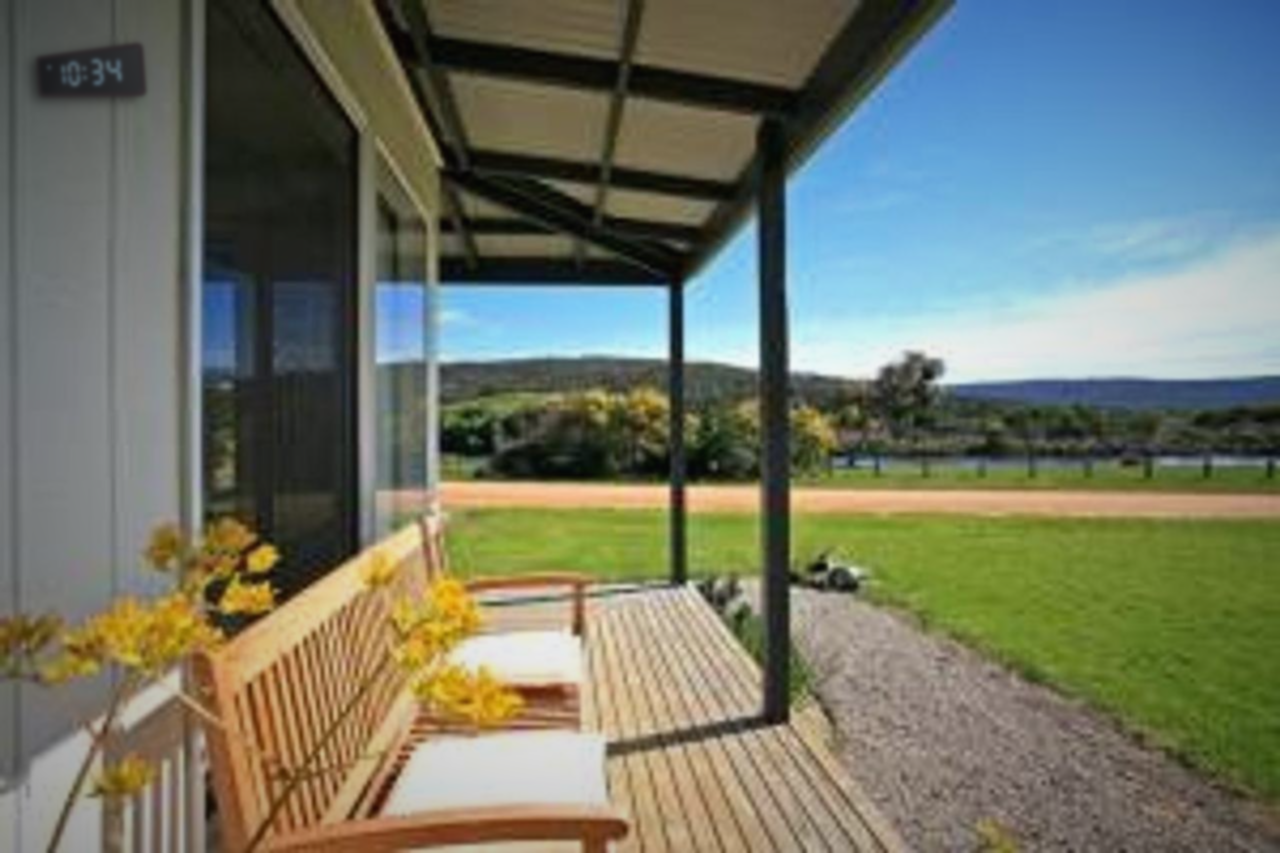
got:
**10:34**
